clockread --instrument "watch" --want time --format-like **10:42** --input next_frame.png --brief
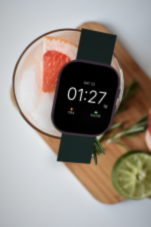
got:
**1:27**
